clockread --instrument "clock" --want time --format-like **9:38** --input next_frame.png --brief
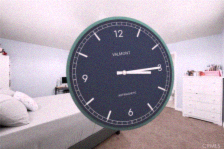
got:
**3:15**
